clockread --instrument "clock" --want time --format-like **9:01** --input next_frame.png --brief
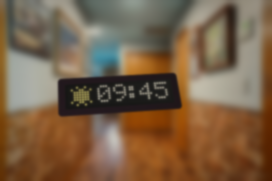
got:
**9:45**
